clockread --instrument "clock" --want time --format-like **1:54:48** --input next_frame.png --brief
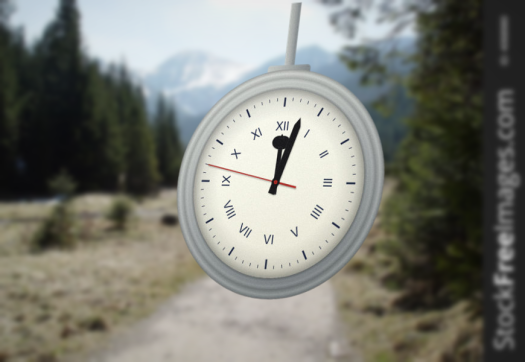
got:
**12:02:47**
